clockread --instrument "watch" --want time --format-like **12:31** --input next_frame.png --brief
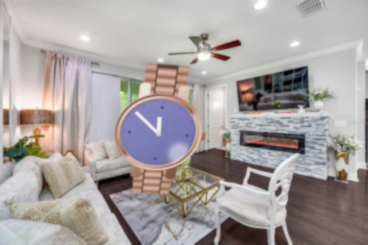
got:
**11:52**
